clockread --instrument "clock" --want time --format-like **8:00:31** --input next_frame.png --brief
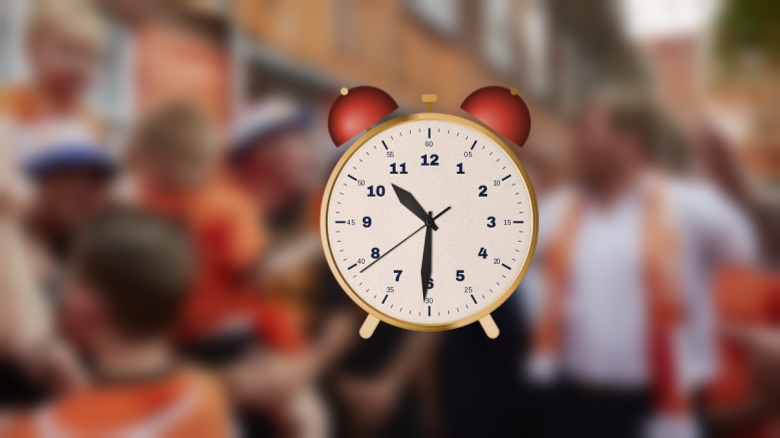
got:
**10:30:39**
